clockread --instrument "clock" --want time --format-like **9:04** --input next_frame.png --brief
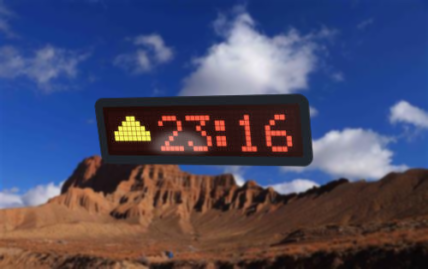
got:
**23:16**
